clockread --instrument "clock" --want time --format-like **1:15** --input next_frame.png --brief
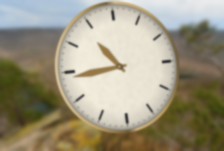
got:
**10:44**
